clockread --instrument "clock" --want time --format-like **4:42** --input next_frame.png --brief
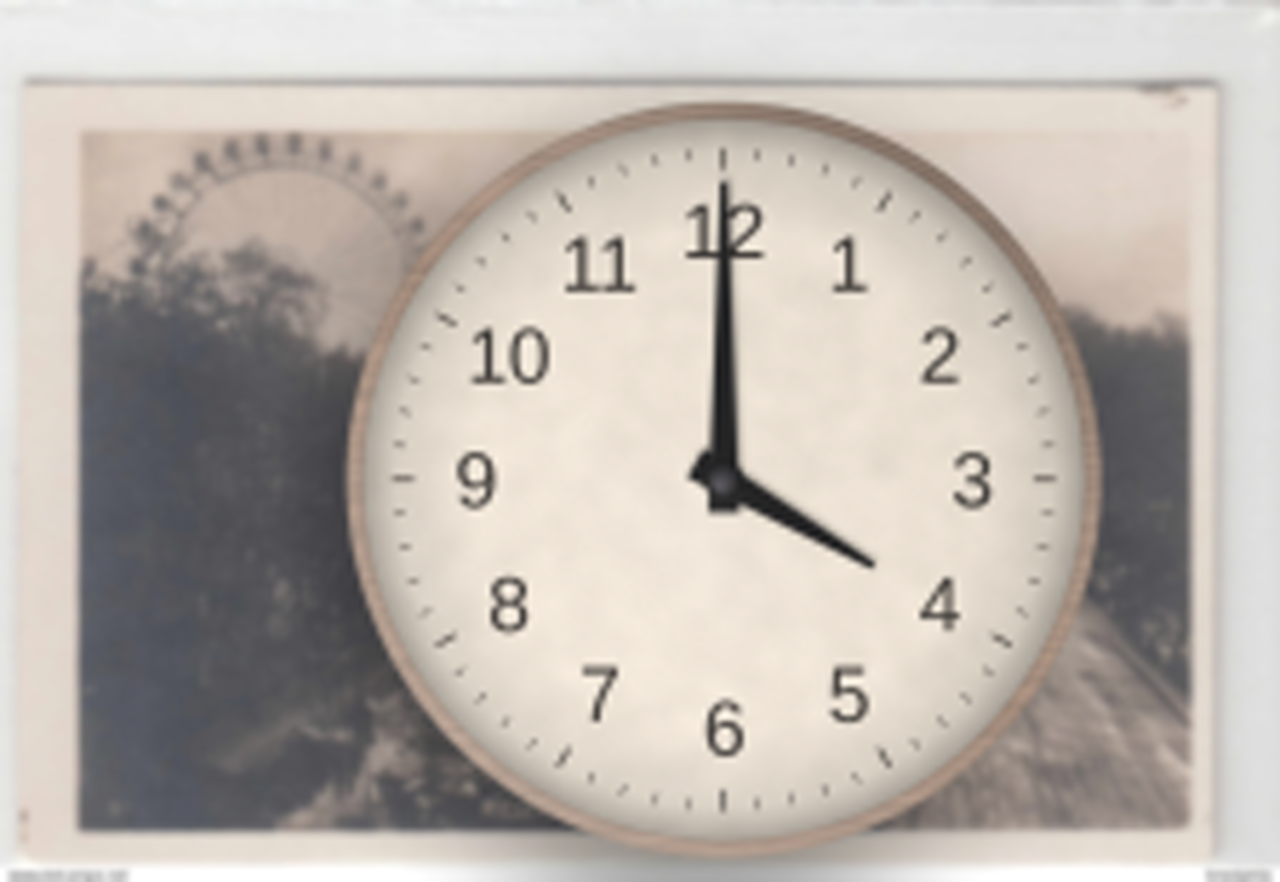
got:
**4:00**
